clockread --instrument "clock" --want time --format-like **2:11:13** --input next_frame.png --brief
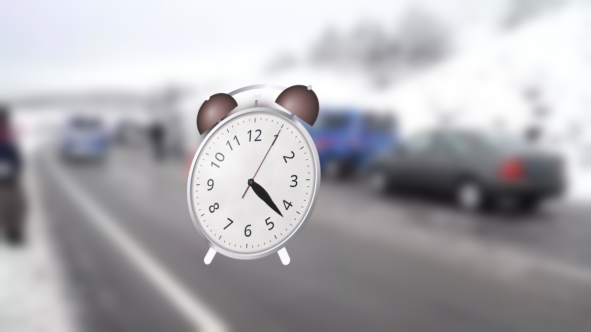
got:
**4:22:05**
